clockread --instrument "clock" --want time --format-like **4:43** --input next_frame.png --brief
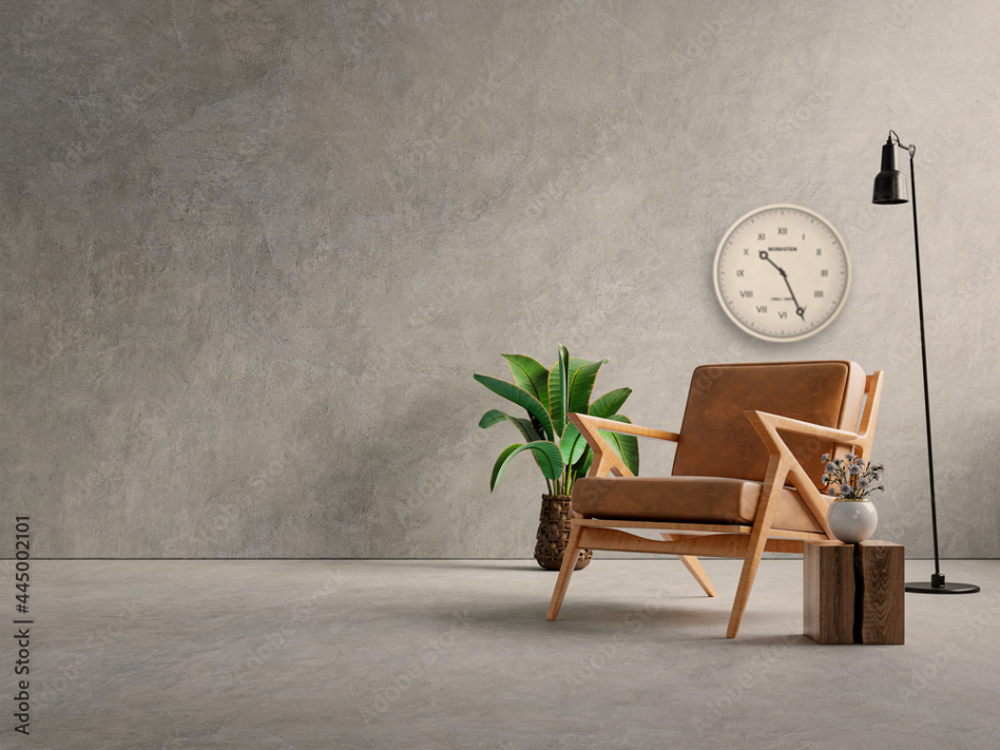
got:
**10:26**
